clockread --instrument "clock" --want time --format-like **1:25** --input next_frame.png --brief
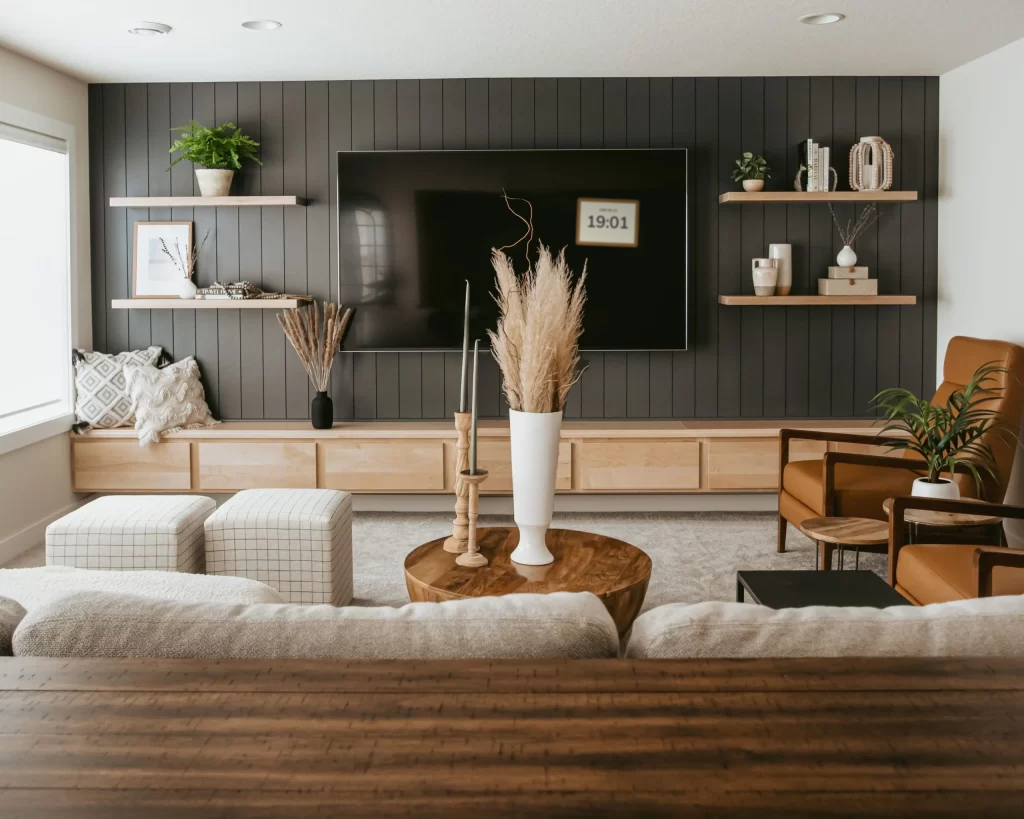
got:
**19:01**
